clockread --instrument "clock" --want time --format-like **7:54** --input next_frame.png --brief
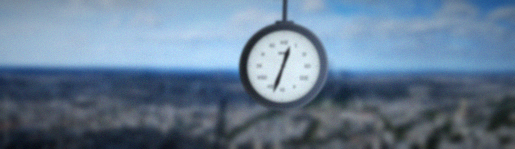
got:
**12:33**
